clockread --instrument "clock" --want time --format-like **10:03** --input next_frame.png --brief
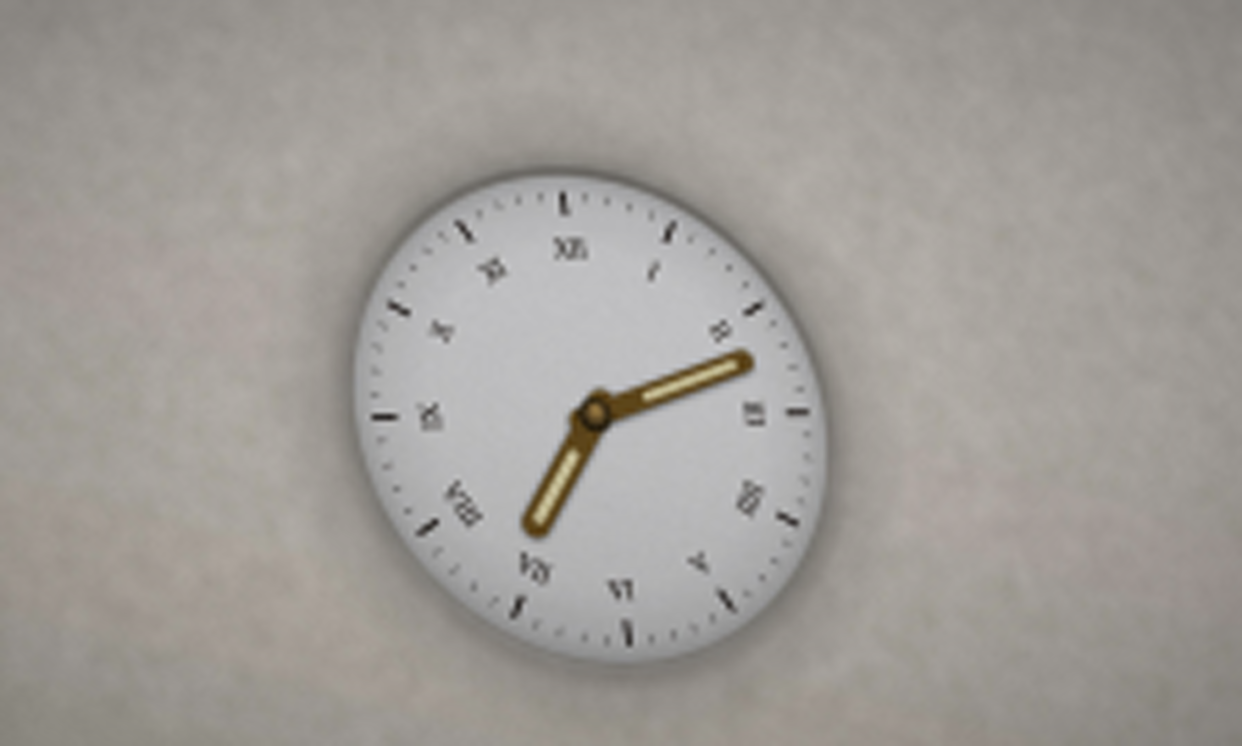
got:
**7:12**
